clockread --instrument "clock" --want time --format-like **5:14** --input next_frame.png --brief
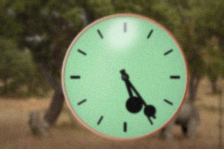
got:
**5:24**
